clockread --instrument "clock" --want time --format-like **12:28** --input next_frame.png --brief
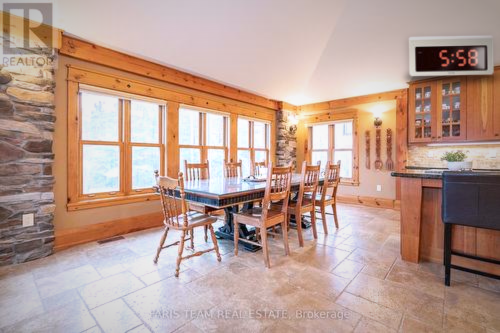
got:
**5:58**
